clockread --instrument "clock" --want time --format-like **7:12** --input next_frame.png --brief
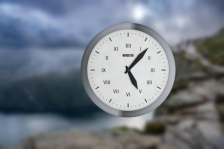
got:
**5:07**
